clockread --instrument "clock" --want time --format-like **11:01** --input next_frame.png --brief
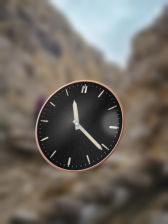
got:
**11:21**
